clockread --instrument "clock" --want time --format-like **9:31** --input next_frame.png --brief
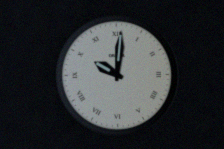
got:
**10:01**
